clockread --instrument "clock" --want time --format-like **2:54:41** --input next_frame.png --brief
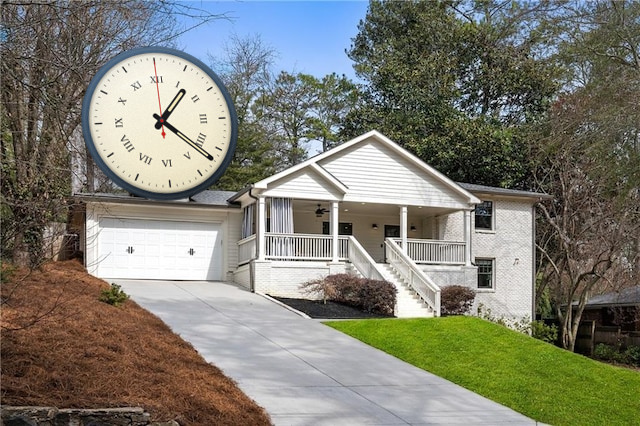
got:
**1:22:00**
